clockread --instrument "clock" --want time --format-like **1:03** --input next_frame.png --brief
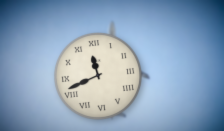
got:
**11:42**
